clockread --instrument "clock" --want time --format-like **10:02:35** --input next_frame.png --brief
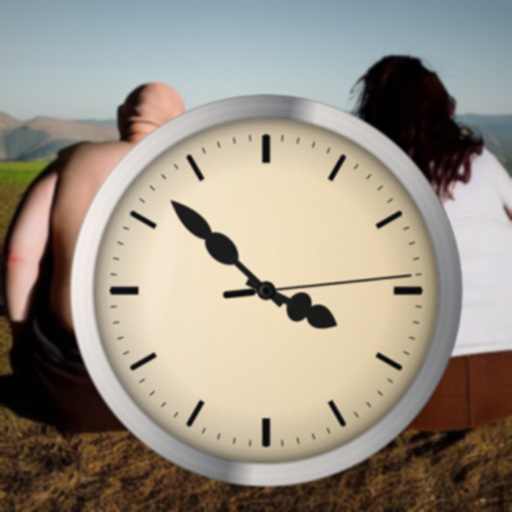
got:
**3:52:14**
